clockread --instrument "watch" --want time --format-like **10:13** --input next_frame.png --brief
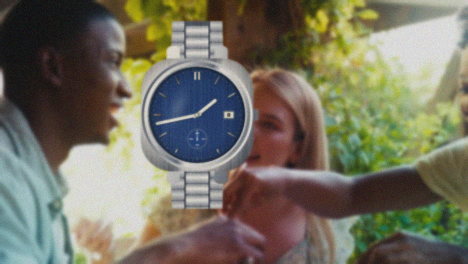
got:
**1:43**
